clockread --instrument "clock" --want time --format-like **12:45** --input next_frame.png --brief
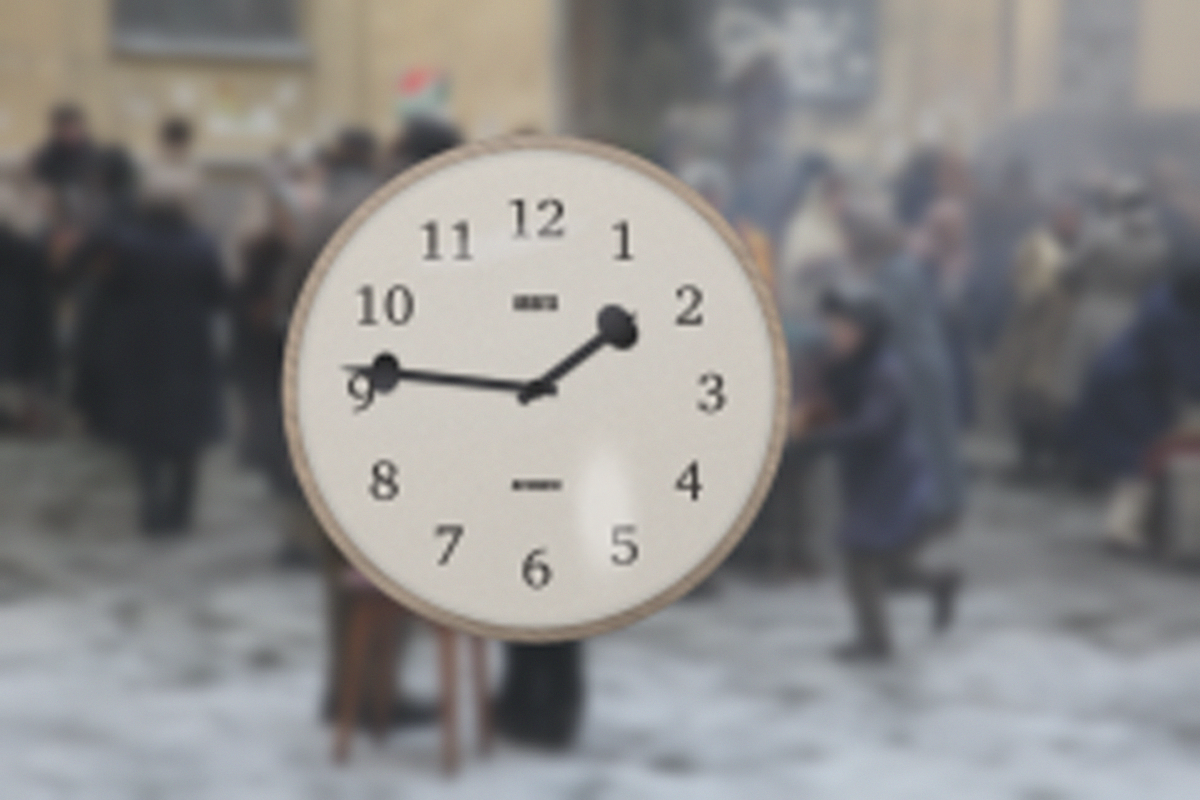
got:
**1:46**
